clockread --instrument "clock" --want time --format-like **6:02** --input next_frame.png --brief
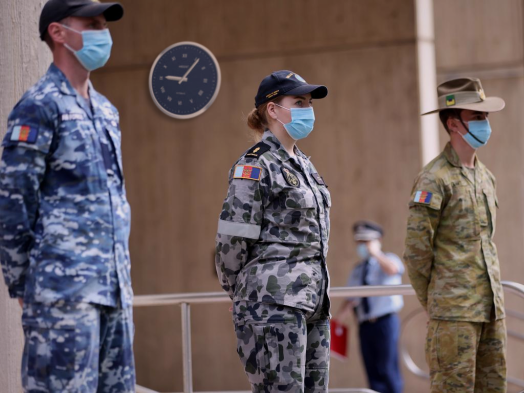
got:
**9:06**
